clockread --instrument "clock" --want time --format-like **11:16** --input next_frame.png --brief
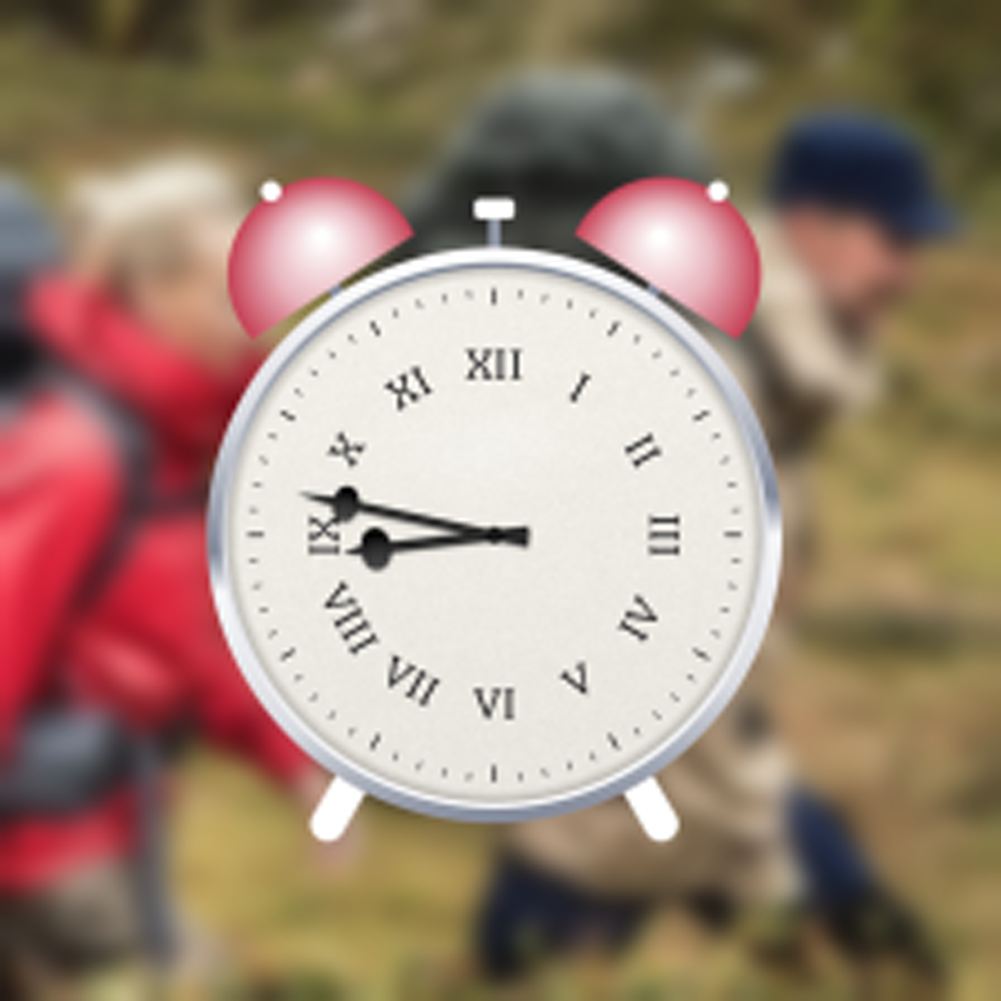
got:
**8:47**
